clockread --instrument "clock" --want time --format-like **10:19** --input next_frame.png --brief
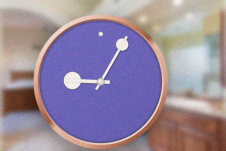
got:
**9:05**
